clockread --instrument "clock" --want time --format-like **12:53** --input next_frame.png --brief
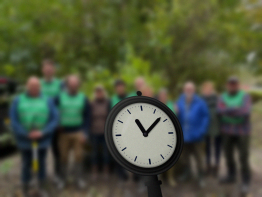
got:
**11:08**
